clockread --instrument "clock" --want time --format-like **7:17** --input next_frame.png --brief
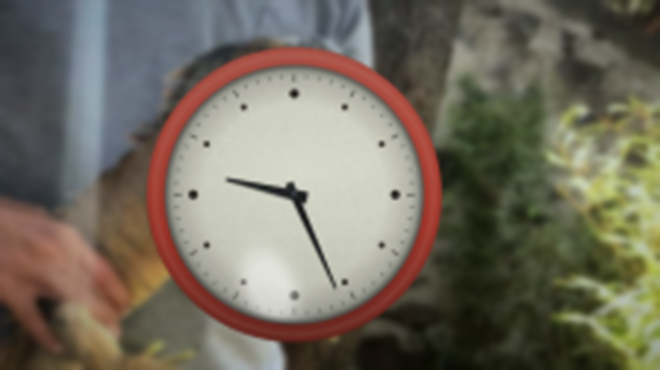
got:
**9:26**
